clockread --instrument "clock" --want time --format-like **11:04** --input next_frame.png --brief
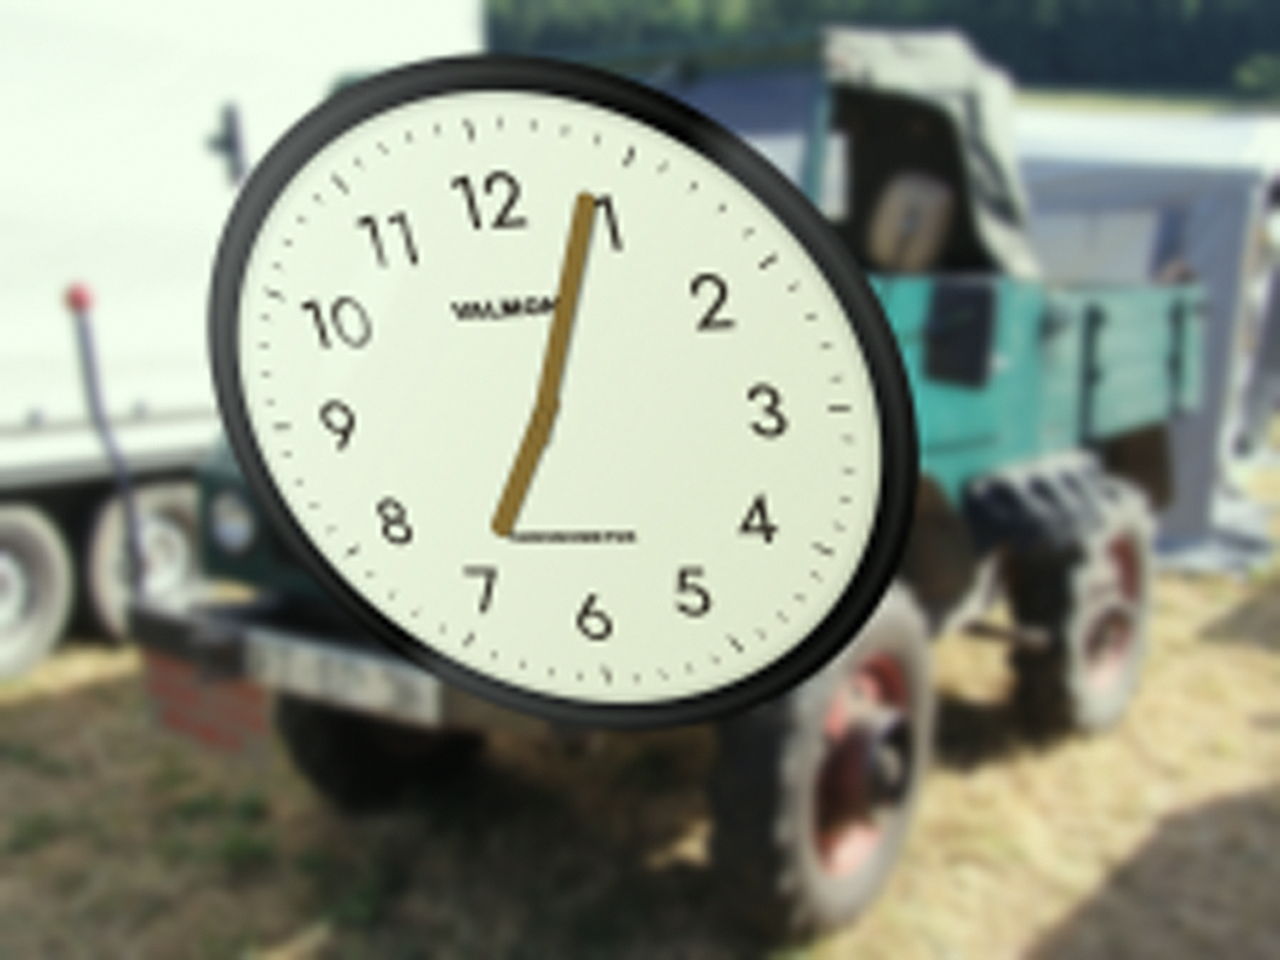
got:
**7:04**
